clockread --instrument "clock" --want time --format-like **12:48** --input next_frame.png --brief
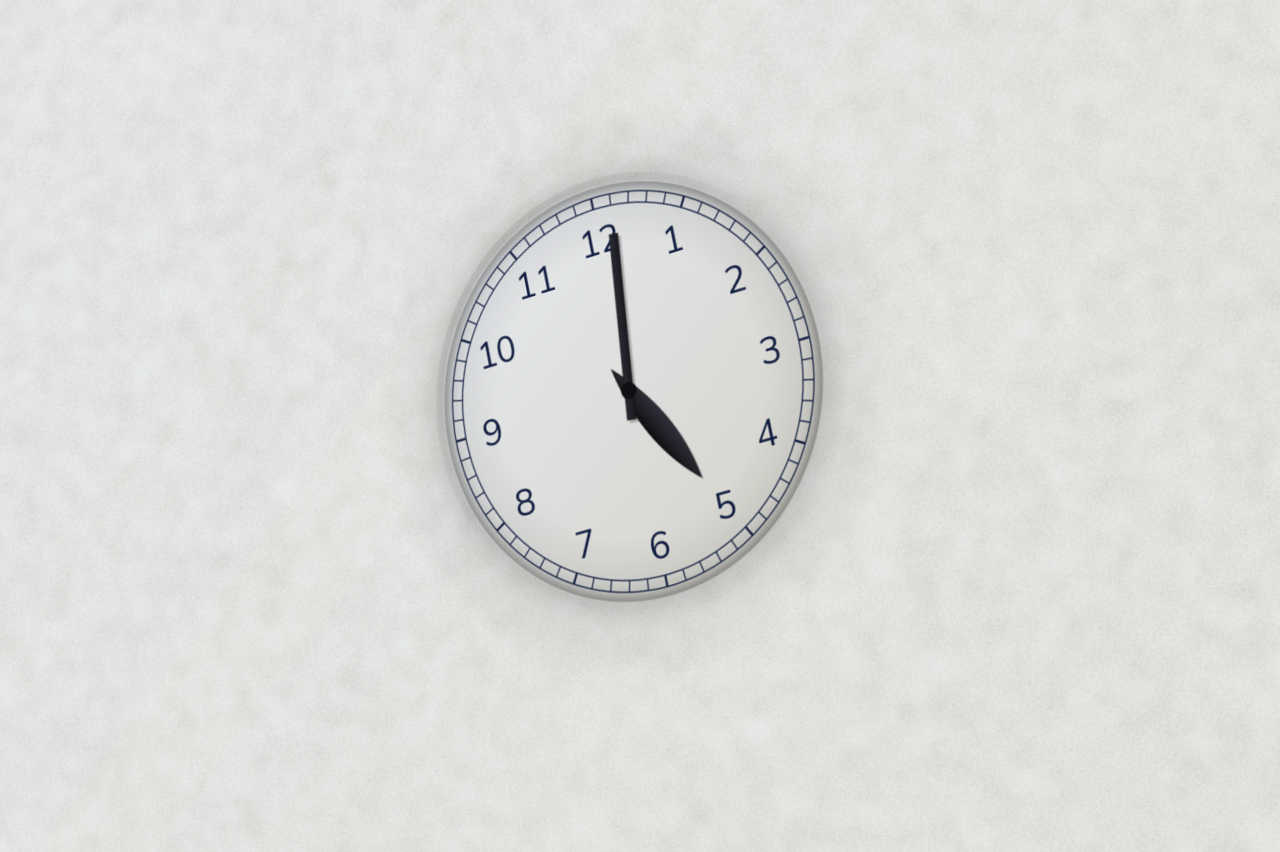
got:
**5:01**
